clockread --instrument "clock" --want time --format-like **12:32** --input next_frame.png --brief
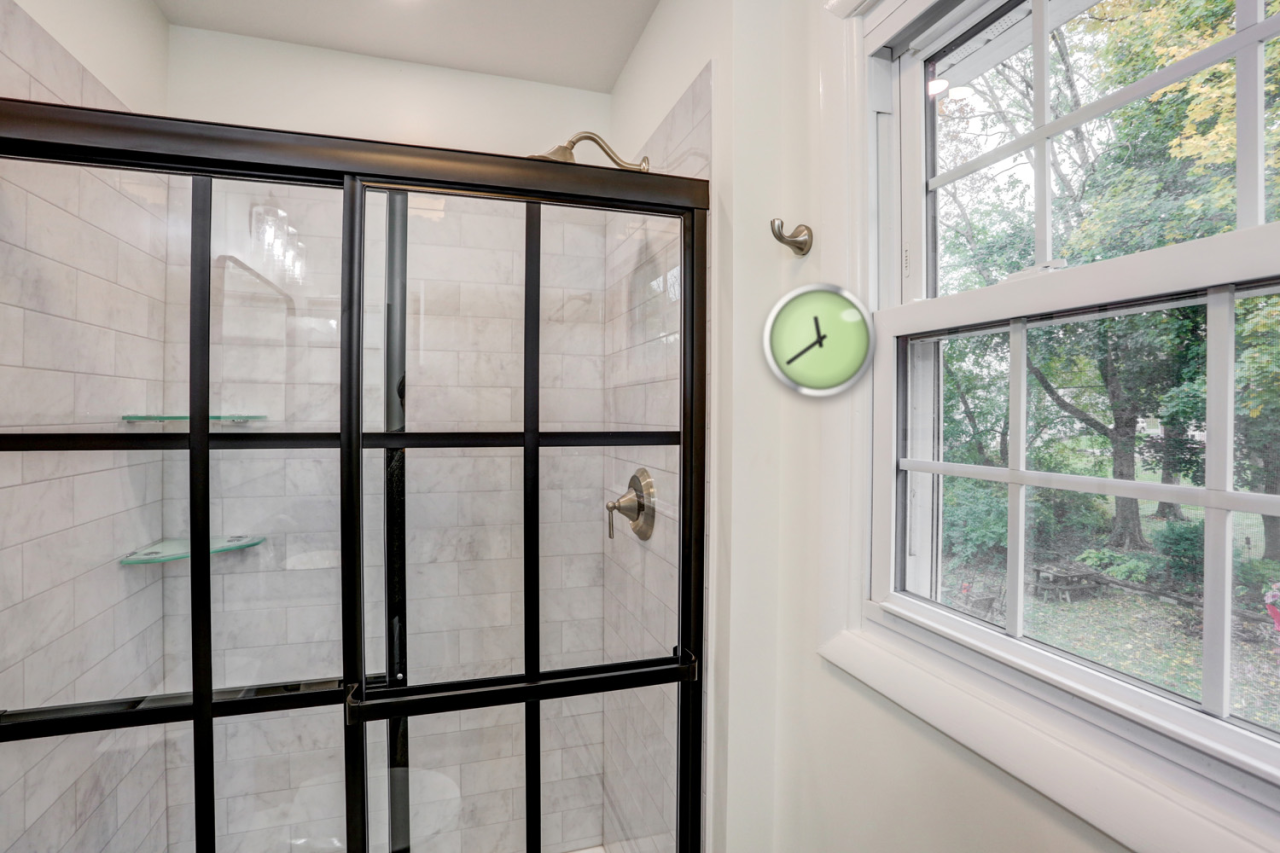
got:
**11:39**
